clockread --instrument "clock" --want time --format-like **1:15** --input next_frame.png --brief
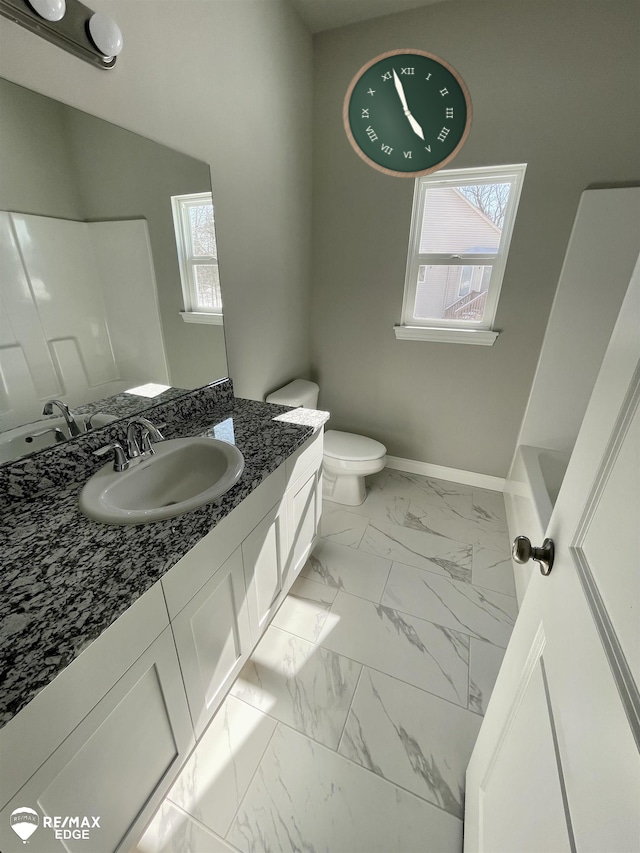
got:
**4:57**
